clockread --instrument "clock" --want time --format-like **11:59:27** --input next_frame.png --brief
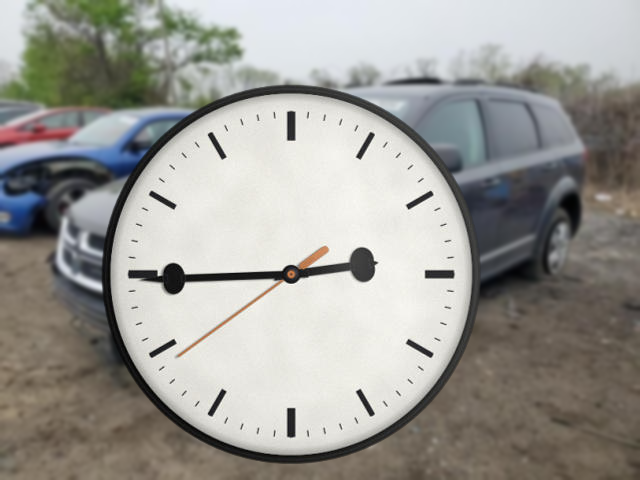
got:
**2:44:39**
